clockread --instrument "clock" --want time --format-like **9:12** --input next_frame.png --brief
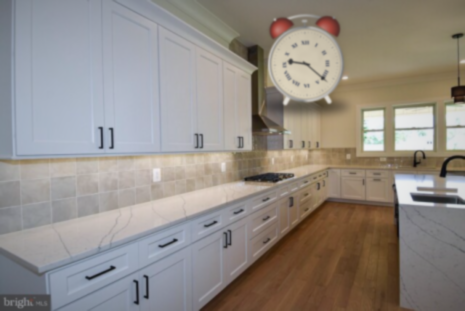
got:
**9:22**
